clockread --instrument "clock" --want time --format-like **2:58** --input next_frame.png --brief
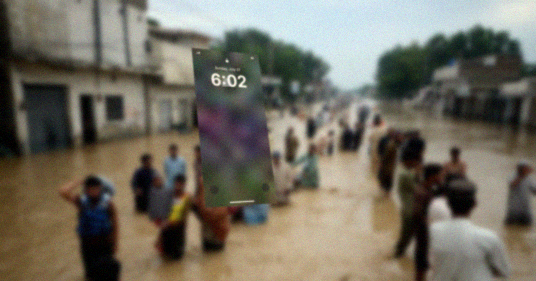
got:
**6:02**
